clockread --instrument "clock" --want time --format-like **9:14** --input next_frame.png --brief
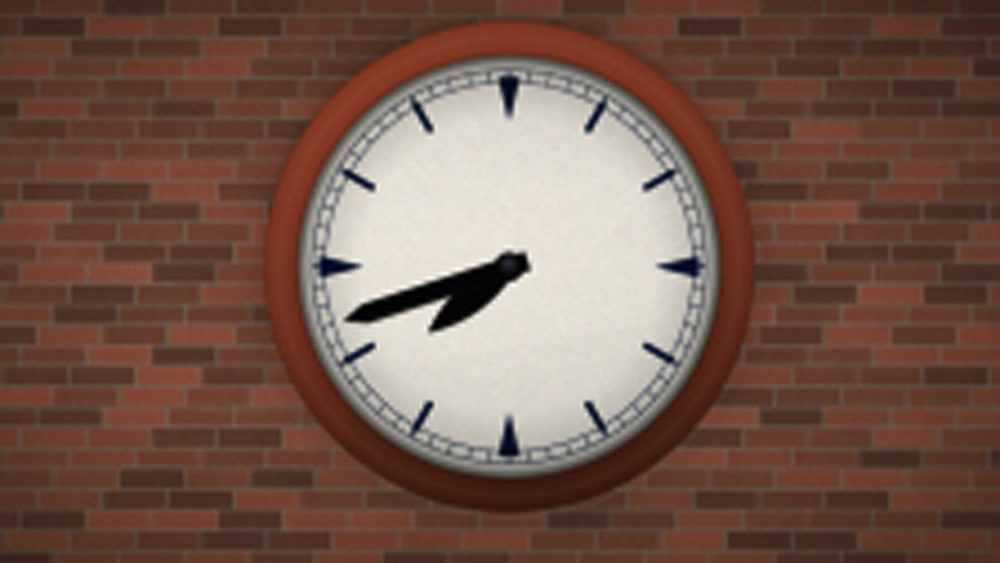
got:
**7:42**
